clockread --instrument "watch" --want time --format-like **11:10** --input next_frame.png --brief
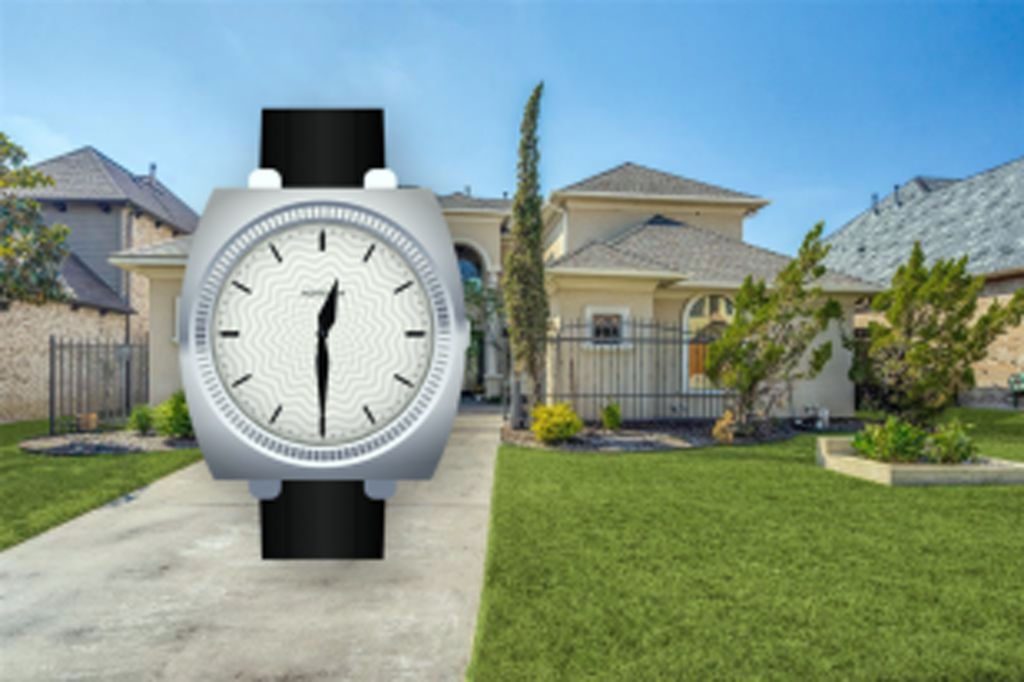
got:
**12:30**
